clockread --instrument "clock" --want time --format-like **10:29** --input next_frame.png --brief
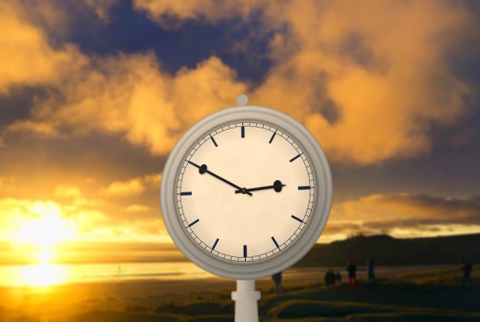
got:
**2:50**
